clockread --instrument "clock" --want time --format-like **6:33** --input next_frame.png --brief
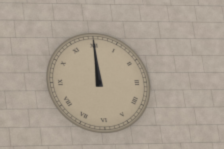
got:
**12:00**
